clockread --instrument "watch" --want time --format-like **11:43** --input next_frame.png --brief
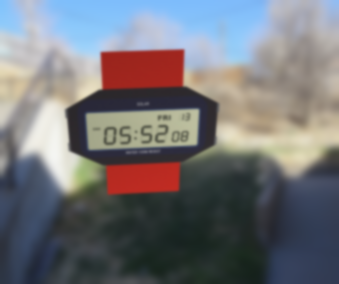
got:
**5:52**
